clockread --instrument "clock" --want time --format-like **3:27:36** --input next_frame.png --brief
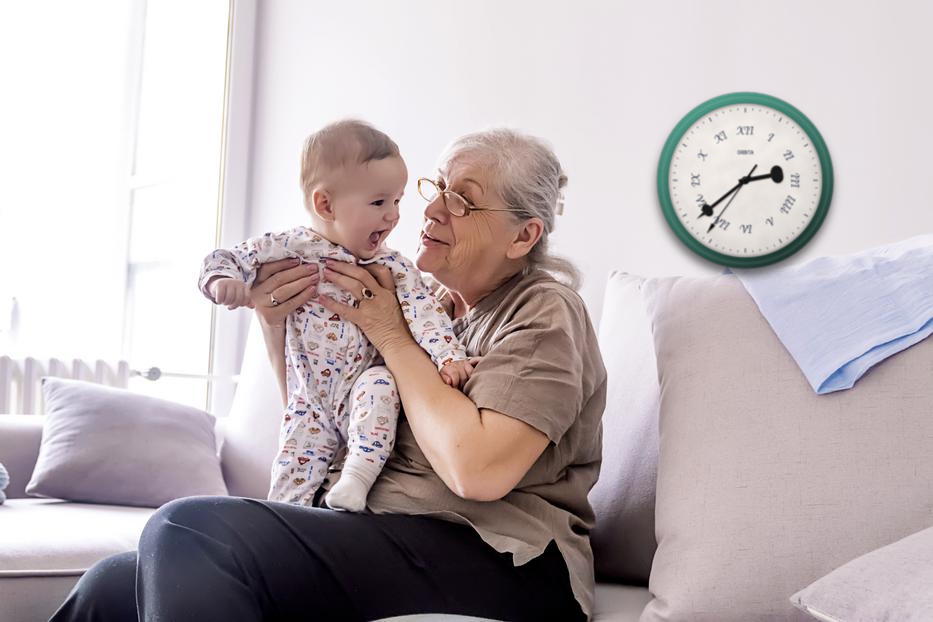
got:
**2:38:36**
